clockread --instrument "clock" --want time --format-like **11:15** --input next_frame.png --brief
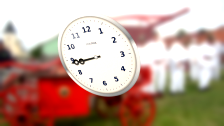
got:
**8:44**
